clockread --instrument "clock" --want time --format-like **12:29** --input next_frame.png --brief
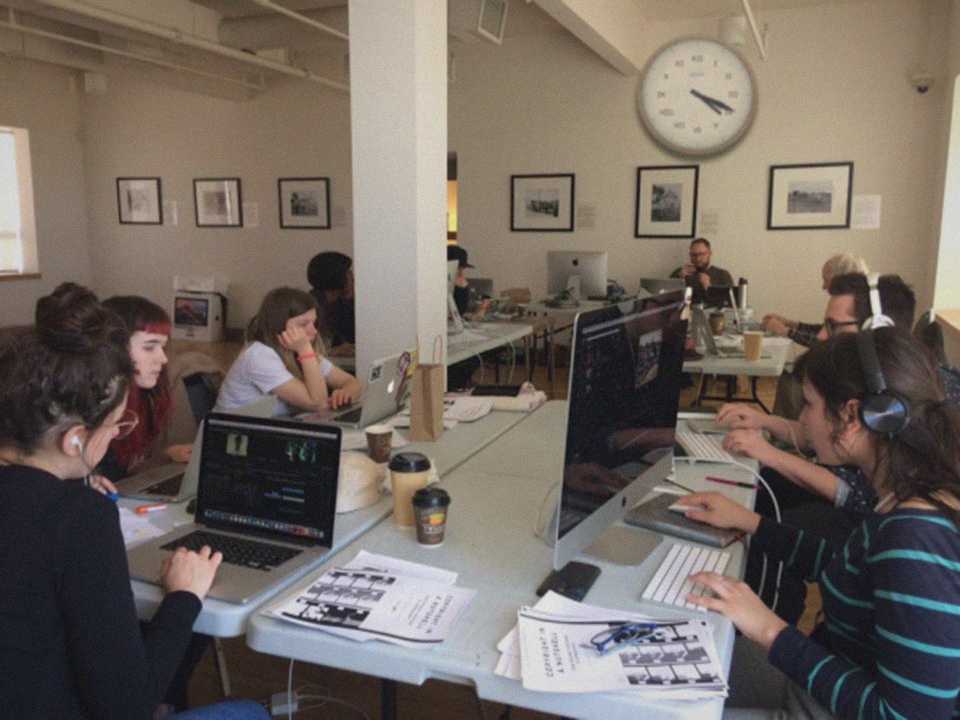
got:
**4:19**
